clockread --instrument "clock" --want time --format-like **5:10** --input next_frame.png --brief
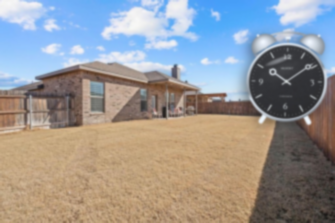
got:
**10:09**
